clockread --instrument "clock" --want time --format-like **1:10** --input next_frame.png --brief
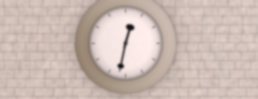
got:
**12:32**
